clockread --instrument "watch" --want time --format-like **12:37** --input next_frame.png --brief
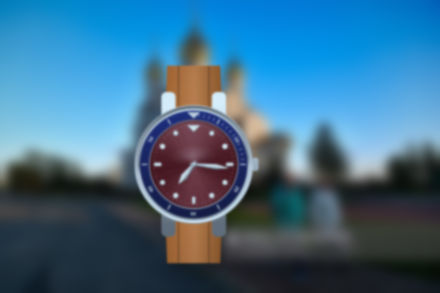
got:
**7:16**
